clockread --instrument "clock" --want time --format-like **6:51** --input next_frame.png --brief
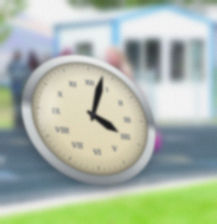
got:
**4:03**
